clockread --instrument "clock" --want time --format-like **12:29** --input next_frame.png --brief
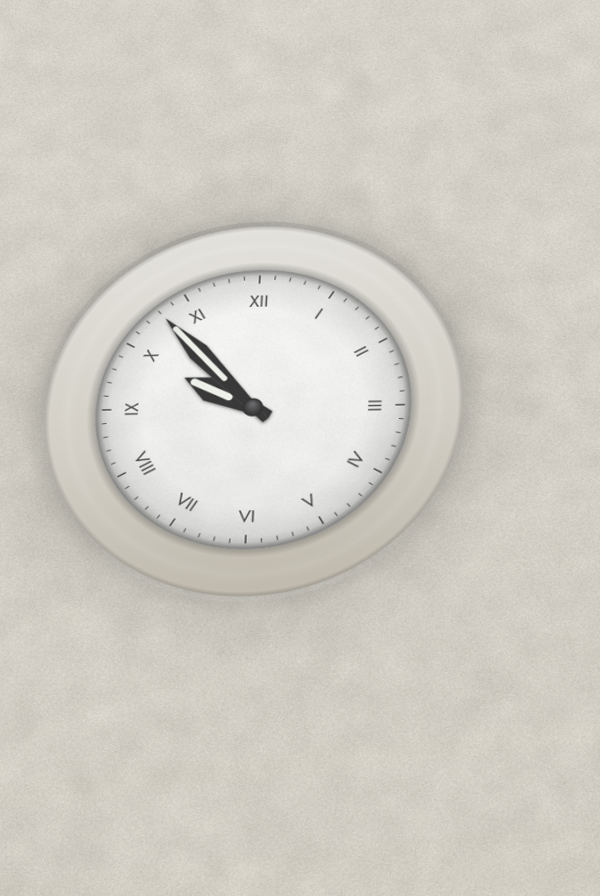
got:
**9:53**
